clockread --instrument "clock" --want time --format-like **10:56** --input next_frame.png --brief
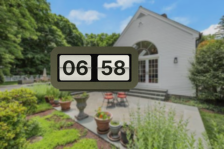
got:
**6:58**
